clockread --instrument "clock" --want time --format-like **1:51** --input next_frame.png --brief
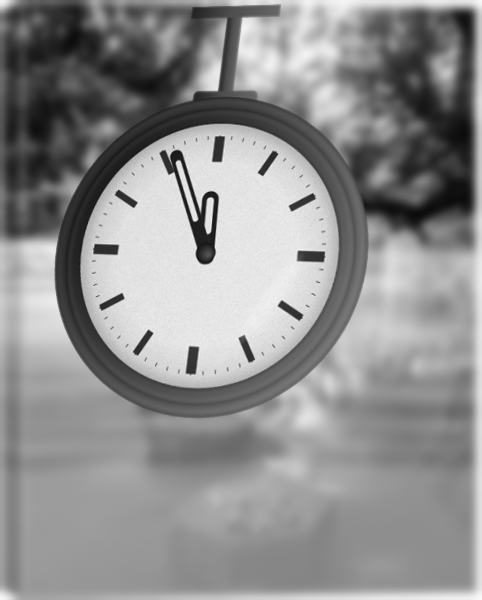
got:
**11:56**
